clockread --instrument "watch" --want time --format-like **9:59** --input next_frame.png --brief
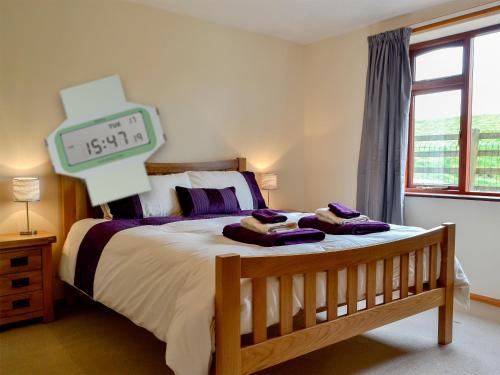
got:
**15:47**
